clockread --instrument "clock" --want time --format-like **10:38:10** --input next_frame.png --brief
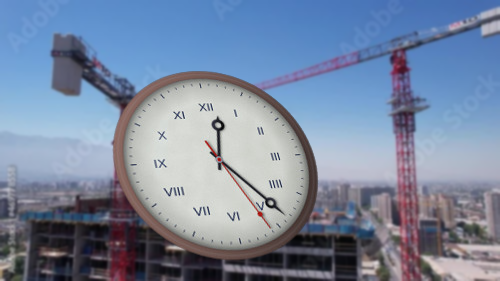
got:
**12:23:26**
